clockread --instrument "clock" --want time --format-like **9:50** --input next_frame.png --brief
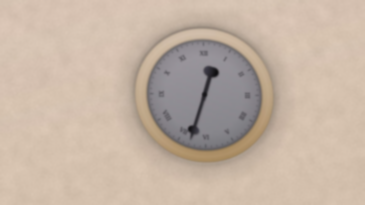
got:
**12:33**
